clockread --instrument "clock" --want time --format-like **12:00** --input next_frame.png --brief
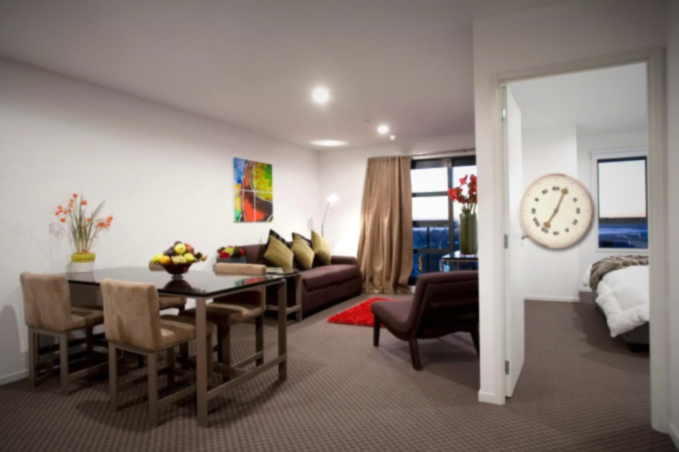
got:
**7:04**
